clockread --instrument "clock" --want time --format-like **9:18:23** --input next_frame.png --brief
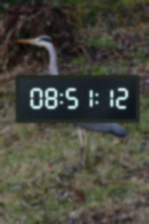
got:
**8:51:12**
